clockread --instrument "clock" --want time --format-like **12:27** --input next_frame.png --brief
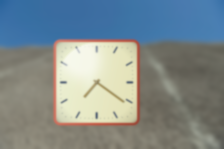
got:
**7:21**
